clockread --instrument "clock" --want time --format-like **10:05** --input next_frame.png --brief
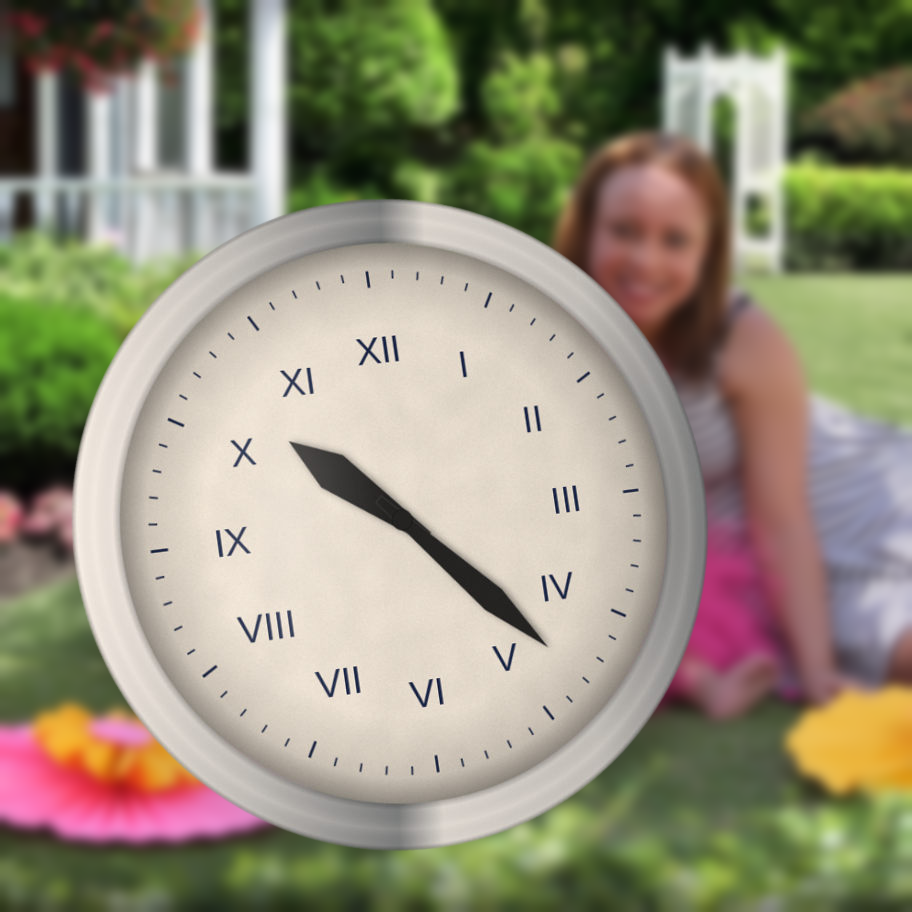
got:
**10:23**
